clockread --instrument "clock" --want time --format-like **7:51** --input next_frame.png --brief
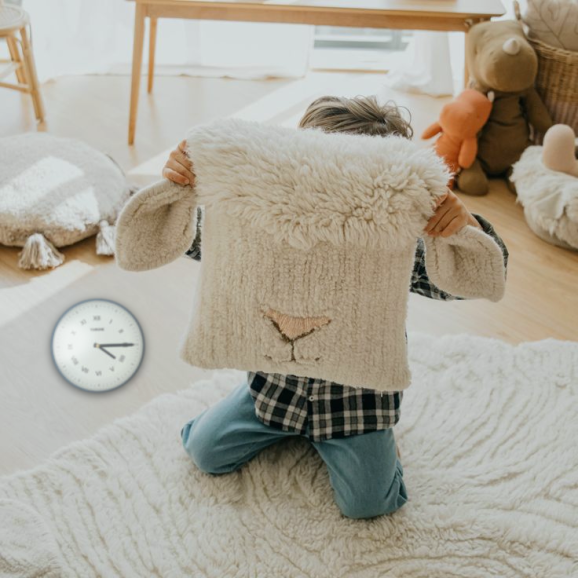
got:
**4:15**
